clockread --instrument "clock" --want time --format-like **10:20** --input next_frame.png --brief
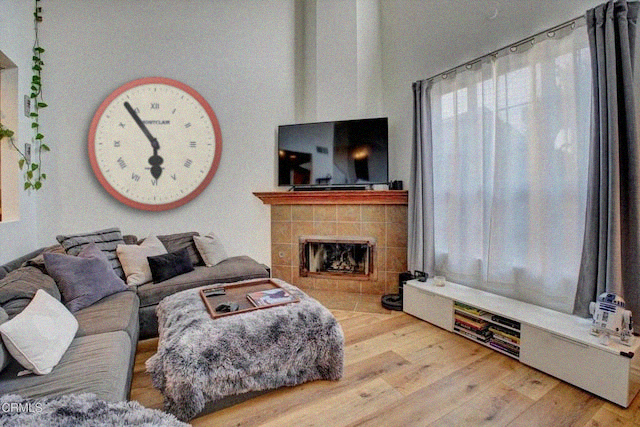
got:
**5:54**
